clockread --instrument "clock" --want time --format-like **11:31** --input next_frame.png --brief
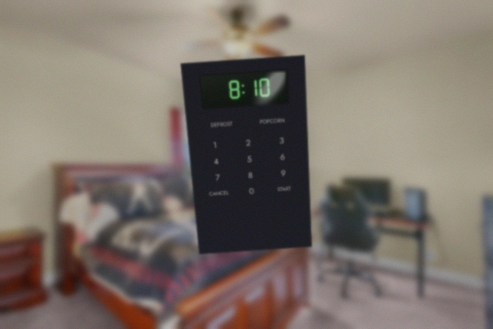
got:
**8:10**
